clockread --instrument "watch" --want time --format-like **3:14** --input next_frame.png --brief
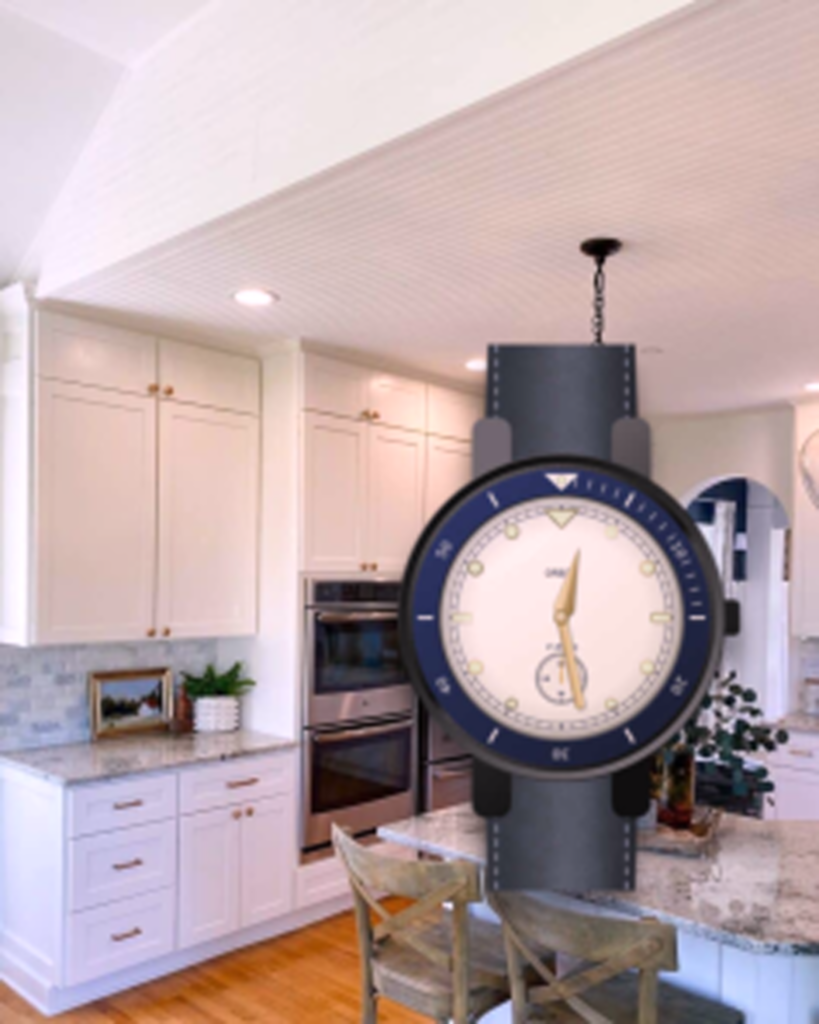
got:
**12:28**
